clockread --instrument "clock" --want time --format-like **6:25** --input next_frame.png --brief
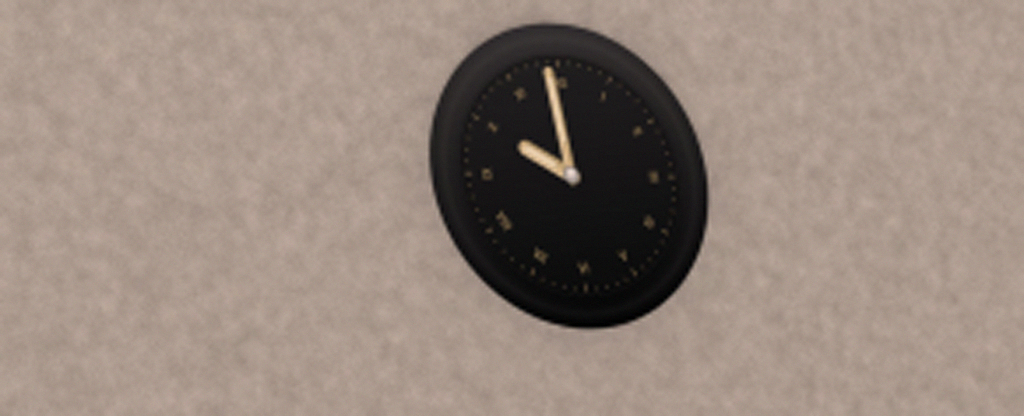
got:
**9:59**
